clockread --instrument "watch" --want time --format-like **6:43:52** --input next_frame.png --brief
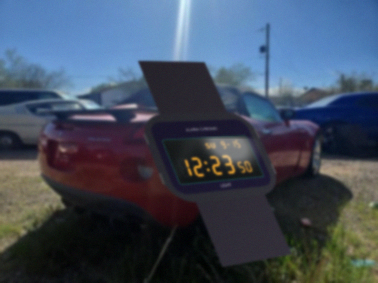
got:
**12:23:50**
